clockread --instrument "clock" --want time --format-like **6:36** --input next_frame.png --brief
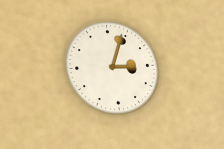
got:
**3:04**
